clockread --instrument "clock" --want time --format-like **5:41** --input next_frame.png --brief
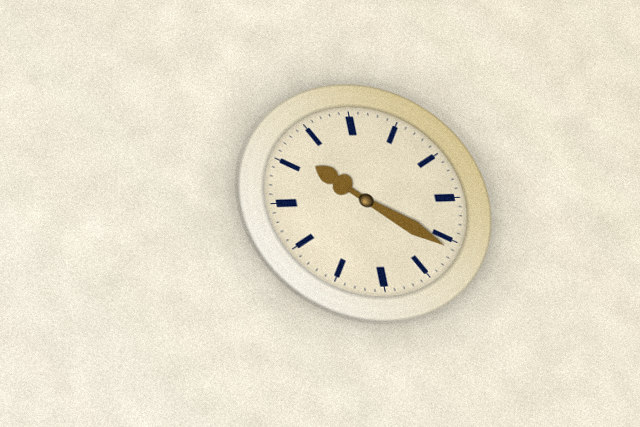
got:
**10:21**
